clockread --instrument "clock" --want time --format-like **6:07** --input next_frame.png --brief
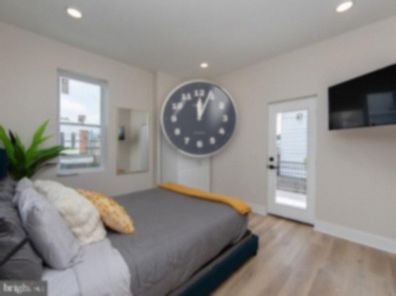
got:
**12:04**
